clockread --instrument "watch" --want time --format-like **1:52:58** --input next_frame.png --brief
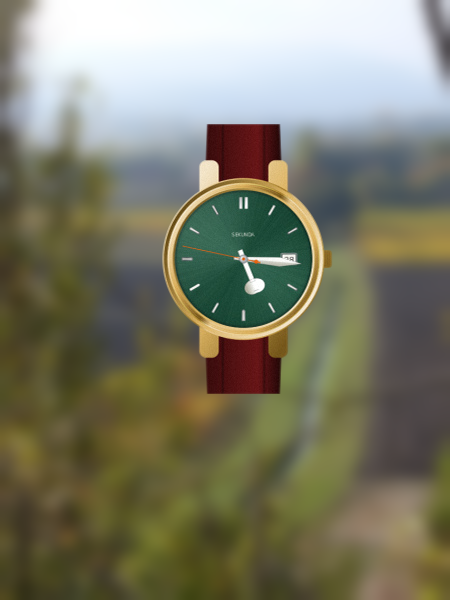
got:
**5:15:47**
